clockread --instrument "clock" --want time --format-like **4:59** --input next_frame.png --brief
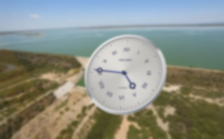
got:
**4:46**
